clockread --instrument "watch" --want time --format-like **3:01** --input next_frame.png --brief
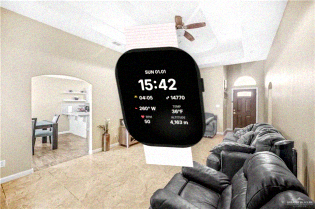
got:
**15:42**
